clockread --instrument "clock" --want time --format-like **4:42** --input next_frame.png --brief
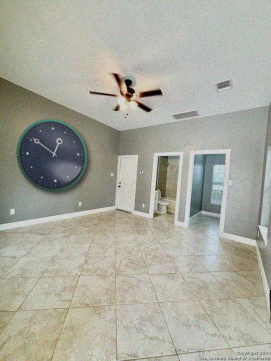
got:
**12:51**
